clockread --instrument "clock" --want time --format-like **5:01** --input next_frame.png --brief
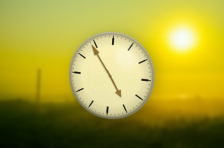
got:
**4:54**
